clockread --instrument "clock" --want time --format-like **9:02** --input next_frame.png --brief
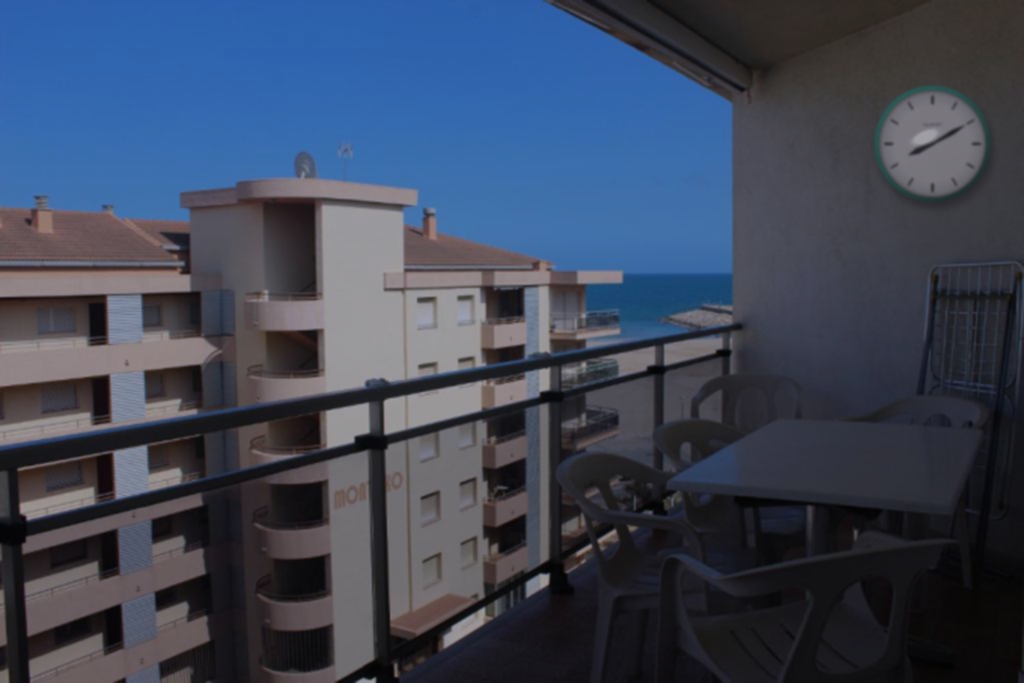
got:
**8:10**
